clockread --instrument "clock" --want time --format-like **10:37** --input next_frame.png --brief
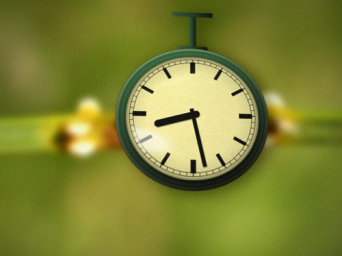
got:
**8:28**
